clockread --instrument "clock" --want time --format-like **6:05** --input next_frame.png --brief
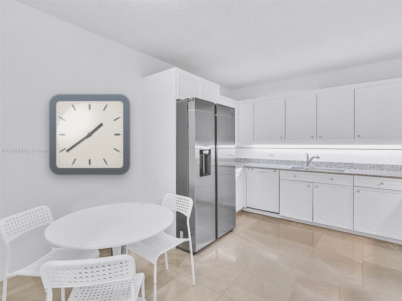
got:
**1:39**
